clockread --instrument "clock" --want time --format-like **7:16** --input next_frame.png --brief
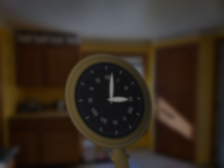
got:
**3:02**
